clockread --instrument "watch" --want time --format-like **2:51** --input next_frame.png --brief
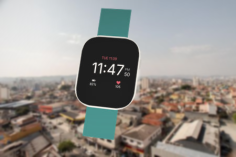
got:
**11:47**
